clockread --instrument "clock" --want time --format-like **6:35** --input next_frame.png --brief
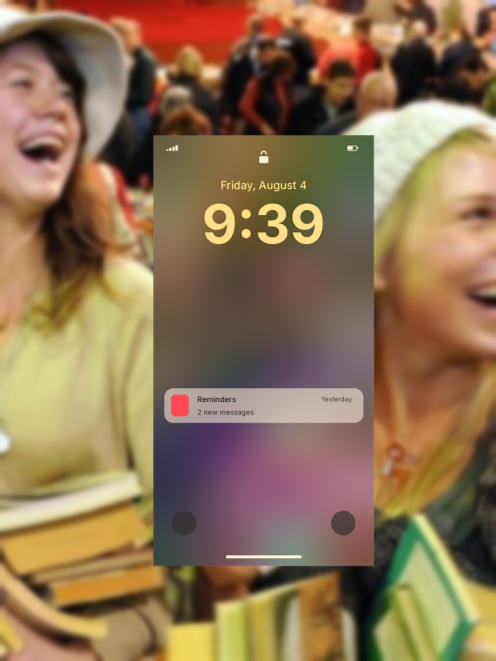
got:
**9:39**
